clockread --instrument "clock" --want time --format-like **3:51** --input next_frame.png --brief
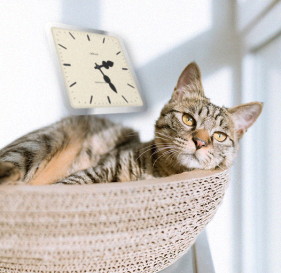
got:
**2:26**
